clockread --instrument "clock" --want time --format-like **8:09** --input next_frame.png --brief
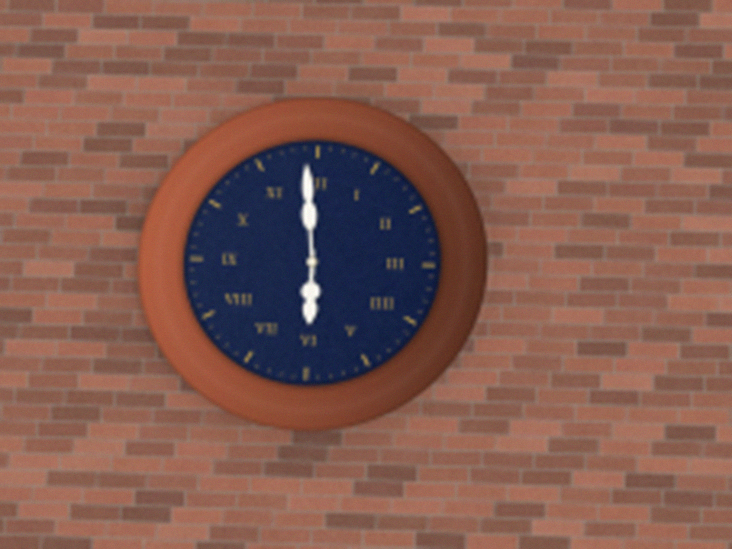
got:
**5:59**
